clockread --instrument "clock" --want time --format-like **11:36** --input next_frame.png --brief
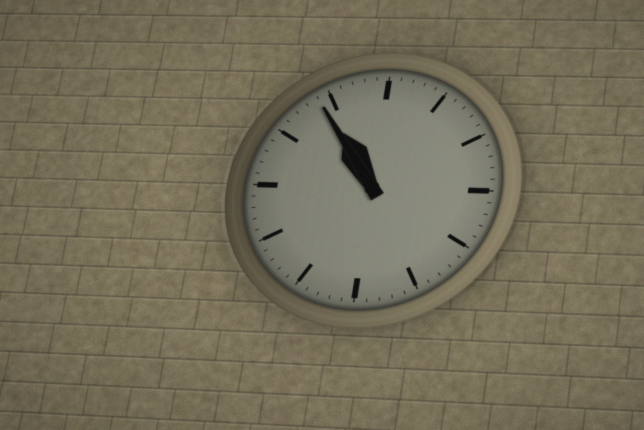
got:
**10:54**
